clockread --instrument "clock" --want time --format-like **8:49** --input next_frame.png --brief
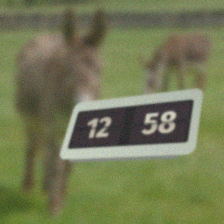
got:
**12:58**
